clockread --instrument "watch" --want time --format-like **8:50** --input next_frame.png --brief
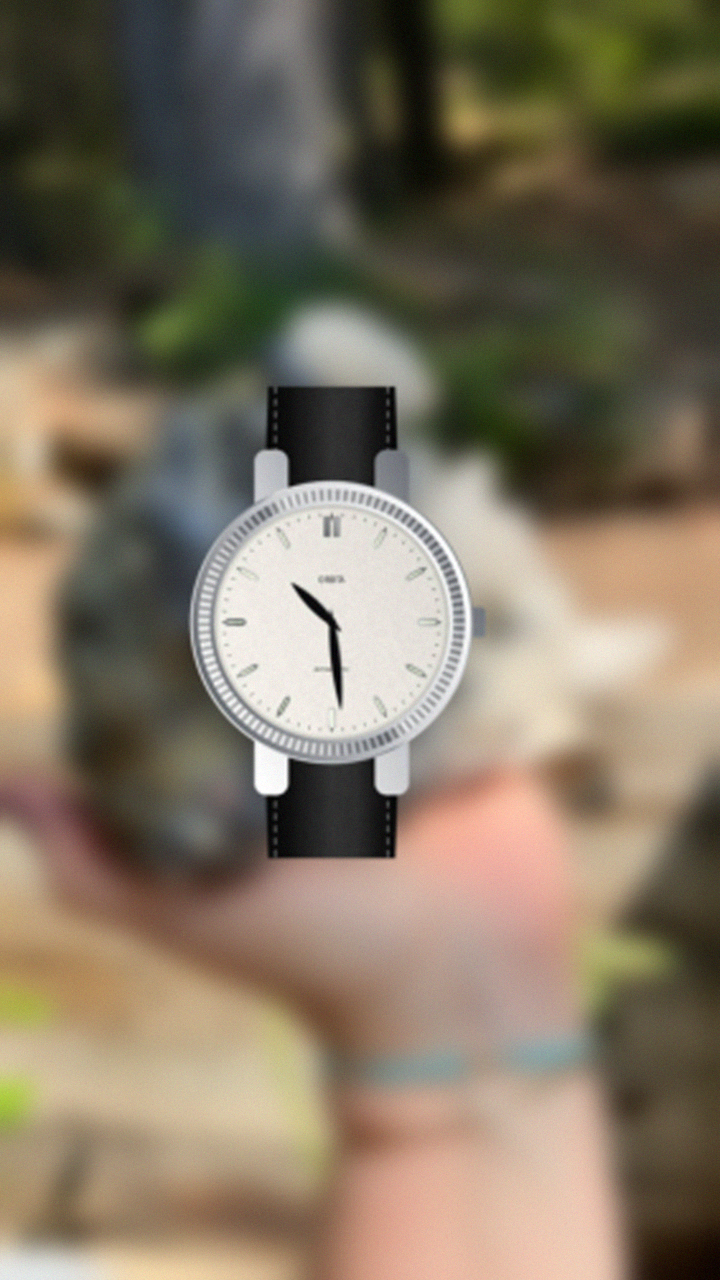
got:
**10:29**
